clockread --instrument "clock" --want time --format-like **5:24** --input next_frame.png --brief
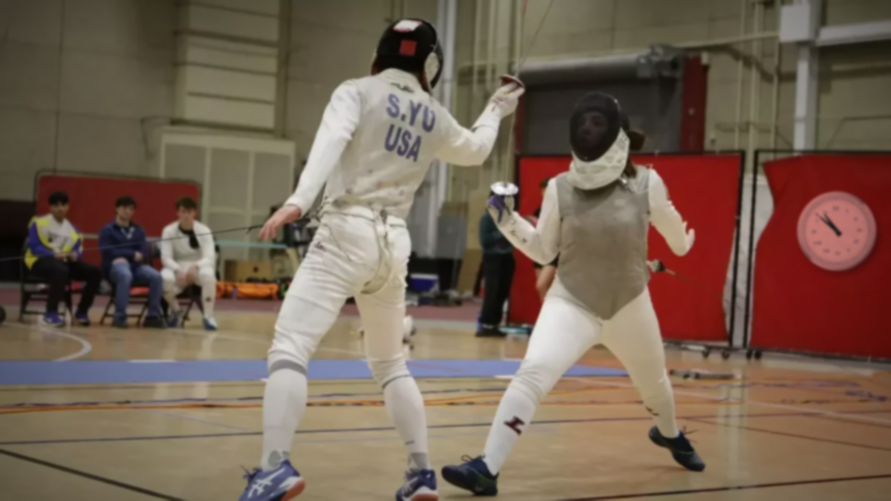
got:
**10:52**
